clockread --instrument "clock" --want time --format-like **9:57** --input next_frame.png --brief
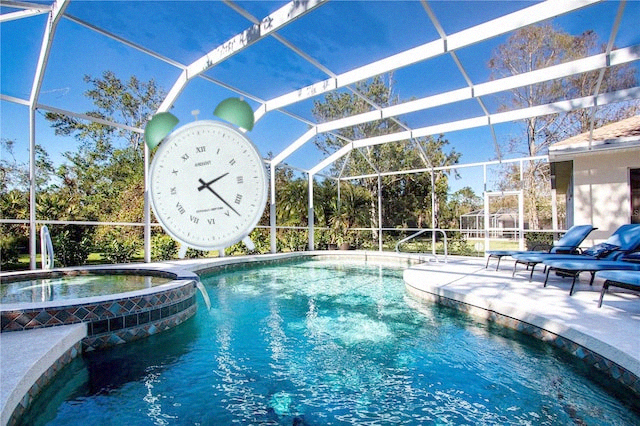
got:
**2:23**
